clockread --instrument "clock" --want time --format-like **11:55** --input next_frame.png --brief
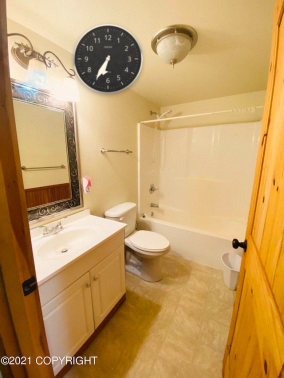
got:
**6:35**
